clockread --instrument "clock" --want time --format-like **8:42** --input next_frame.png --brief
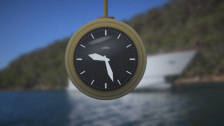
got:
**9:27**
